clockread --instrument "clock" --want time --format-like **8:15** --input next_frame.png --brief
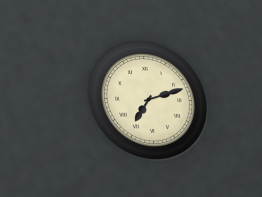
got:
**7:12**
